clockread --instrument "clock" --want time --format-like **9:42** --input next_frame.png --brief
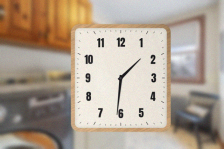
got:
**1:31**
